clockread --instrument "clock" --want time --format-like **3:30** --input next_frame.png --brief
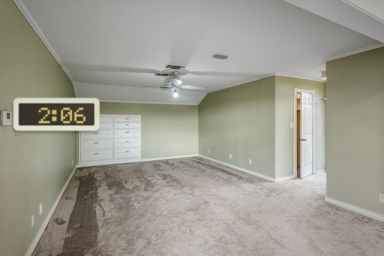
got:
**2:06**
